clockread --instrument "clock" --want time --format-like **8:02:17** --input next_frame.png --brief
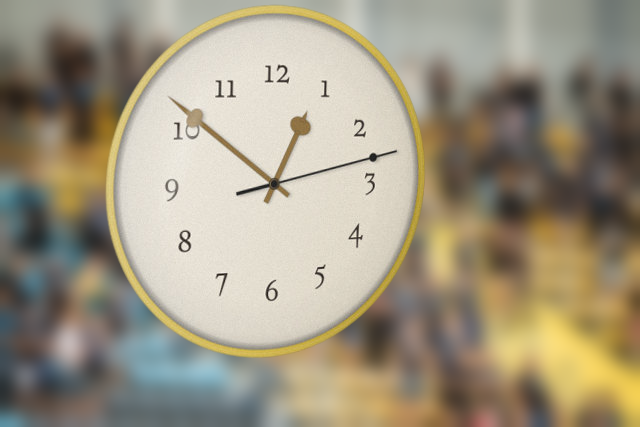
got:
**12:51:13**
